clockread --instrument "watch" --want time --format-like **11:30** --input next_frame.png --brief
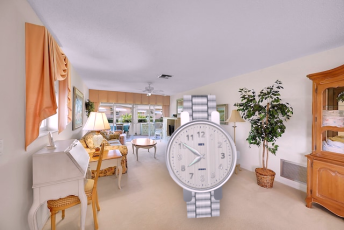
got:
**7:51**
